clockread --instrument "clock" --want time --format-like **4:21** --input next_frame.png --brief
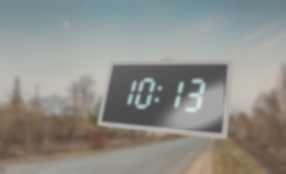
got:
**10:13**
